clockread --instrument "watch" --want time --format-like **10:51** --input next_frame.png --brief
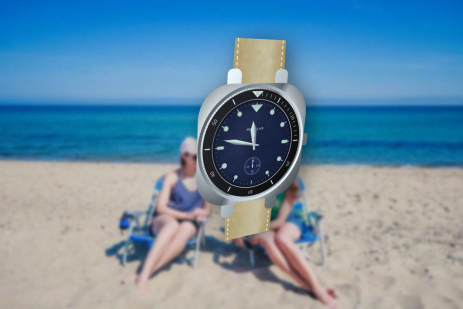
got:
**11:47**
